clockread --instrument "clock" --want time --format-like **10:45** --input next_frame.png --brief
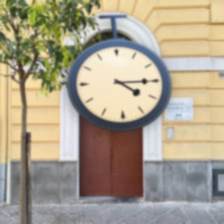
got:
**4:15**
